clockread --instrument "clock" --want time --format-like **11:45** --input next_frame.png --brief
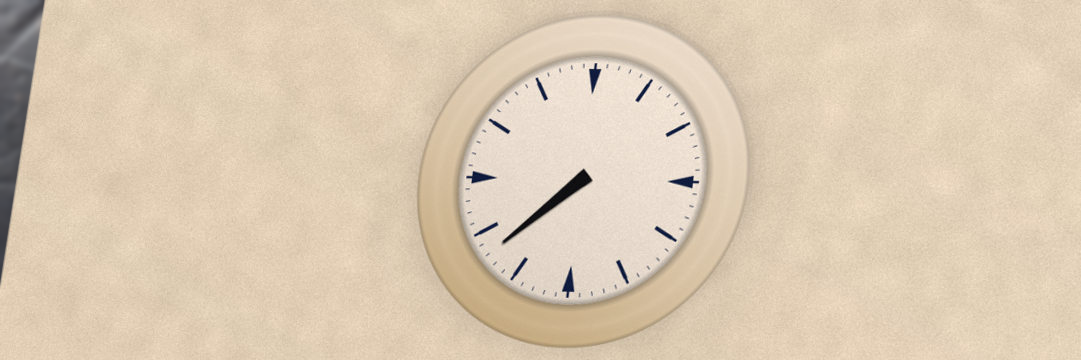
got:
**7:38**
